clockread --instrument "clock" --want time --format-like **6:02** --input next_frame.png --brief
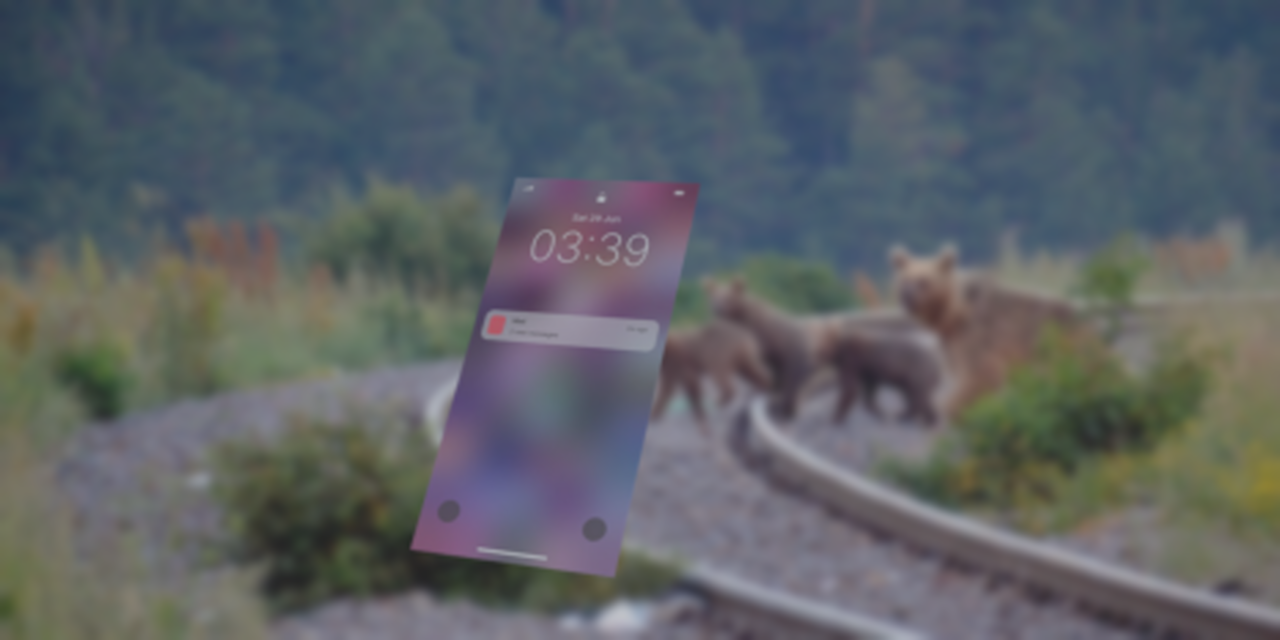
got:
**3:39**
